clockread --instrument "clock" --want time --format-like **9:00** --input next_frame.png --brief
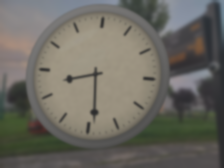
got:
**8:29**
